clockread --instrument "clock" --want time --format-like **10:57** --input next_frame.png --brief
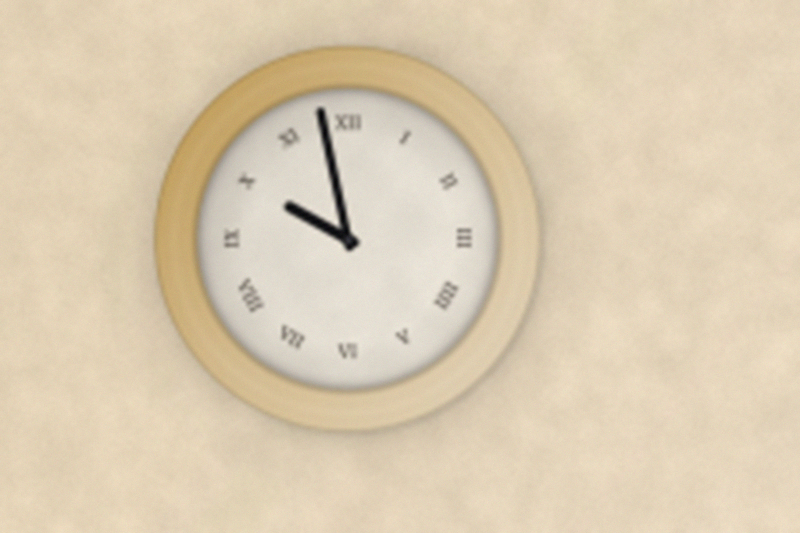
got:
**9:58**
